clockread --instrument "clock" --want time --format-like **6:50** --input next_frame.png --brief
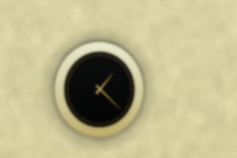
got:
**1:22**
